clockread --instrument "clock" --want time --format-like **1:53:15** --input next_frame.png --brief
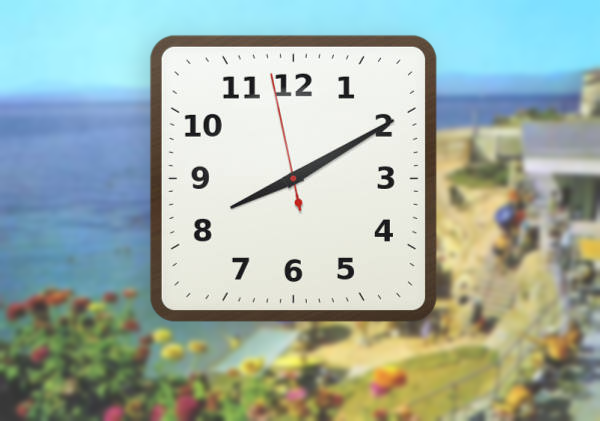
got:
**8:09:58**
